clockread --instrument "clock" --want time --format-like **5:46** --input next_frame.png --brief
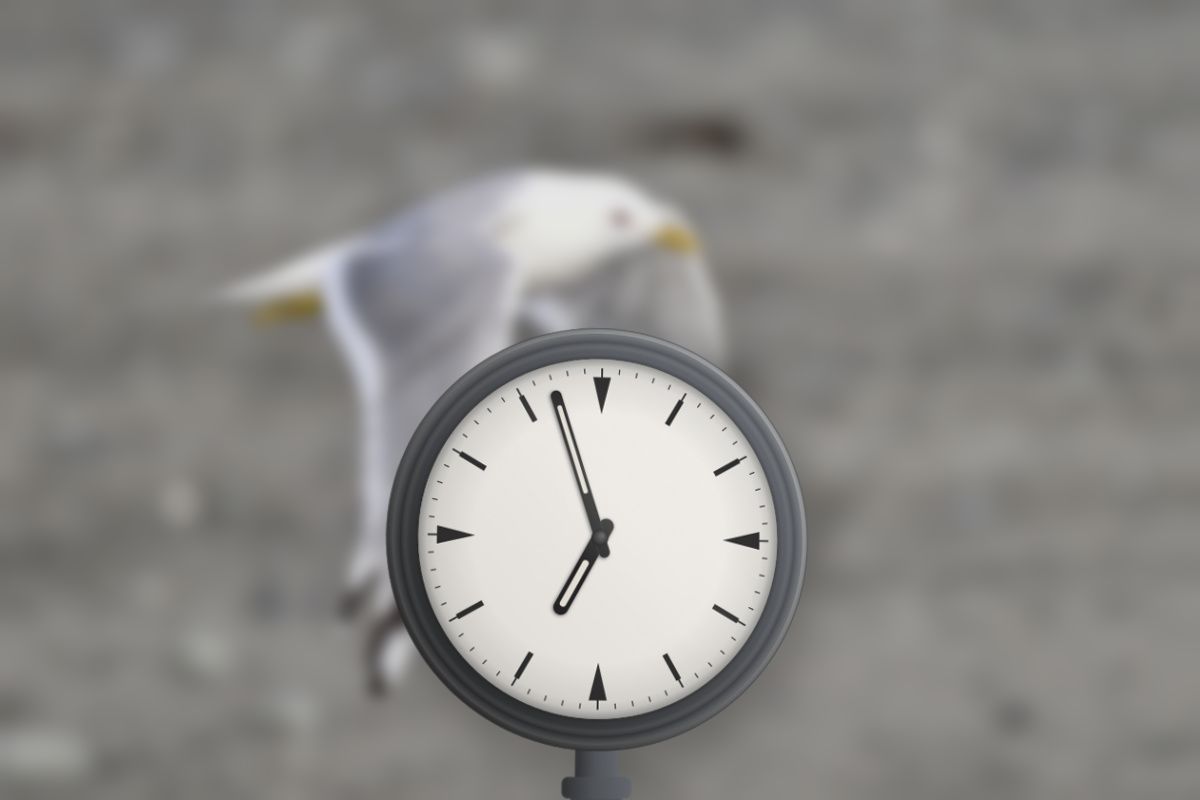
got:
**6:57**
